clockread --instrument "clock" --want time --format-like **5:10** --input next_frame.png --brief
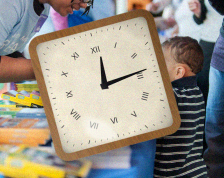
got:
**12:14**
